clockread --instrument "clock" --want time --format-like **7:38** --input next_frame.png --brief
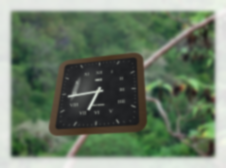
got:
**6:44**
